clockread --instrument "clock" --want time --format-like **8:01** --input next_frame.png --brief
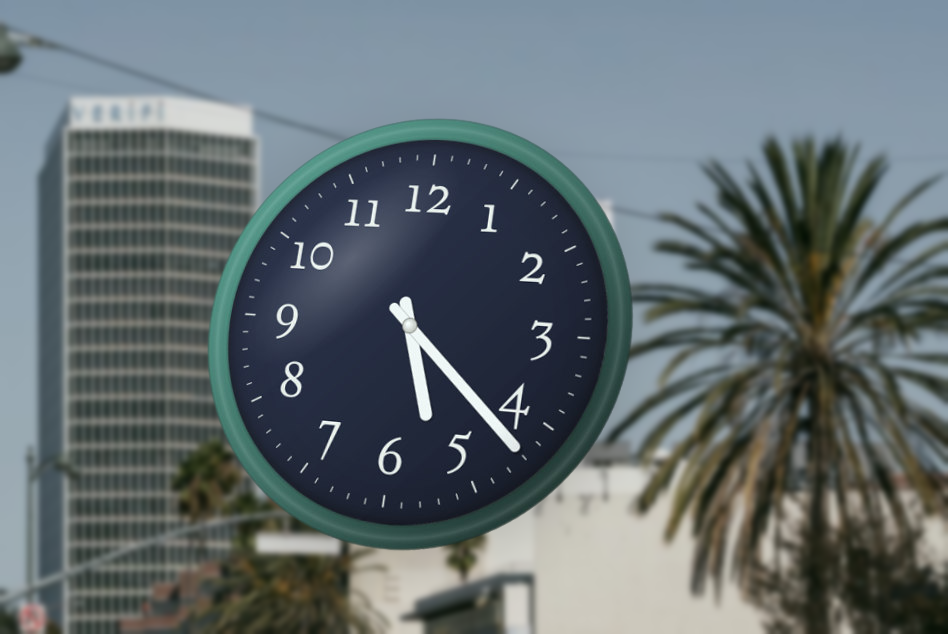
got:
**5:22**
